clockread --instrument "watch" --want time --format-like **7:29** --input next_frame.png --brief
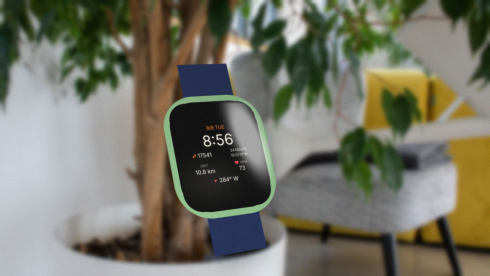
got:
**8:56**
